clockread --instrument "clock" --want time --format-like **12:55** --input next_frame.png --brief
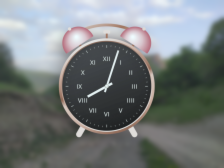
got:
**8:03**
